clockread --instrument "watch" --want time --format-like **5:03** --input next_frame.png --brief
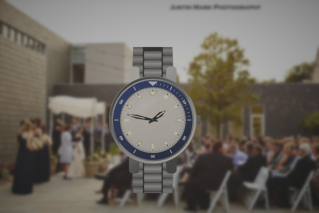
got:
**1:47**
